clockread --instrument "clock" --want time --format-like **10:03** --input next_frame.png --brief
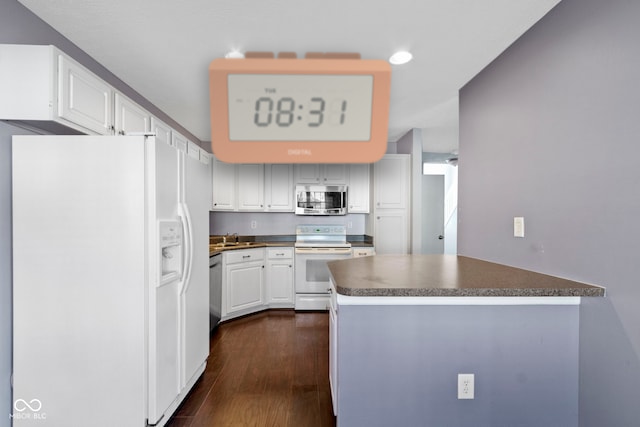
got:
**8:31**
